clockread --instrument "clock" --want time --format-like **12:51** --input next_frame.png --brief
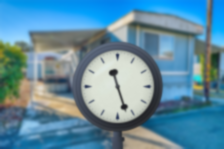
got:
**11:27**
